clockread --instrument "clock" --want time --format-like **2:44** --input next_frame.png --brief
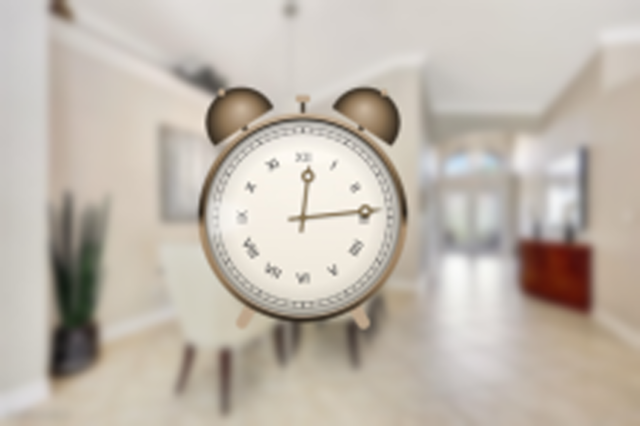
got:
**12:14**
